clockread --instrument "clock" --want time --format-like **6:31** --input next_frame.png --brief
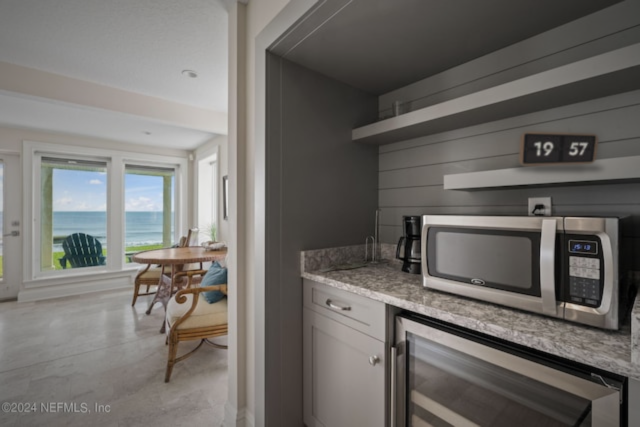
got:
**19:57**
